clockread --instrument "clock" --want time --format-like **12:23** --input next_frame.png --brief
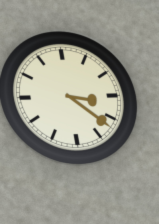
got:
**3:22**
